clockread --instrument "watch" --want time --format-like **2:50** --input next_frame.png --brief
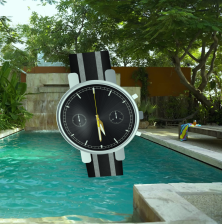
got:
**5:30**
